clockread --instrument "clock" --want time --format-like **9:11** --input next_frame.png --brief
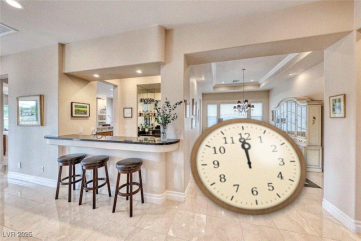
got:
**11:59**
